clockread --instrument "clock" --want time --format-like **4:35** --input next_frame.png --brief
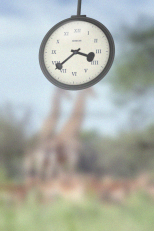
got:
**3:38**
